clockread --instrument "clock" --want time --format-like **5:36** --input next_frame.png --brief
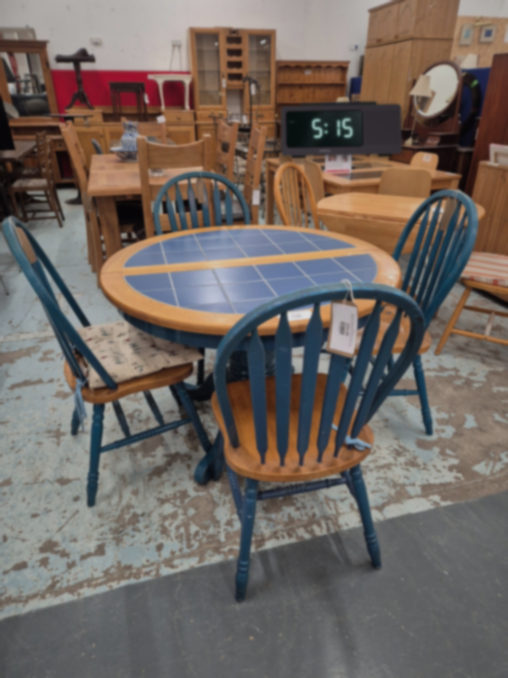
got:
**5:15**
